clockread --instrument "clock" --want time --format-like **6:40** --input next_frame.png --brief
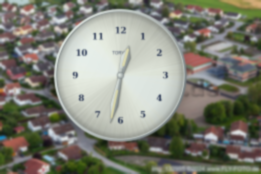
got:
**12:32**
